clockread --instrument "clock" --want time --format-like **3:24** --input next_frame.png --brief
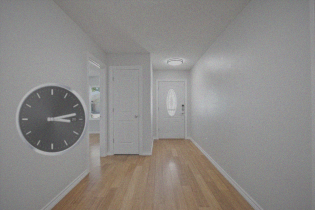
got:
**3:13**
